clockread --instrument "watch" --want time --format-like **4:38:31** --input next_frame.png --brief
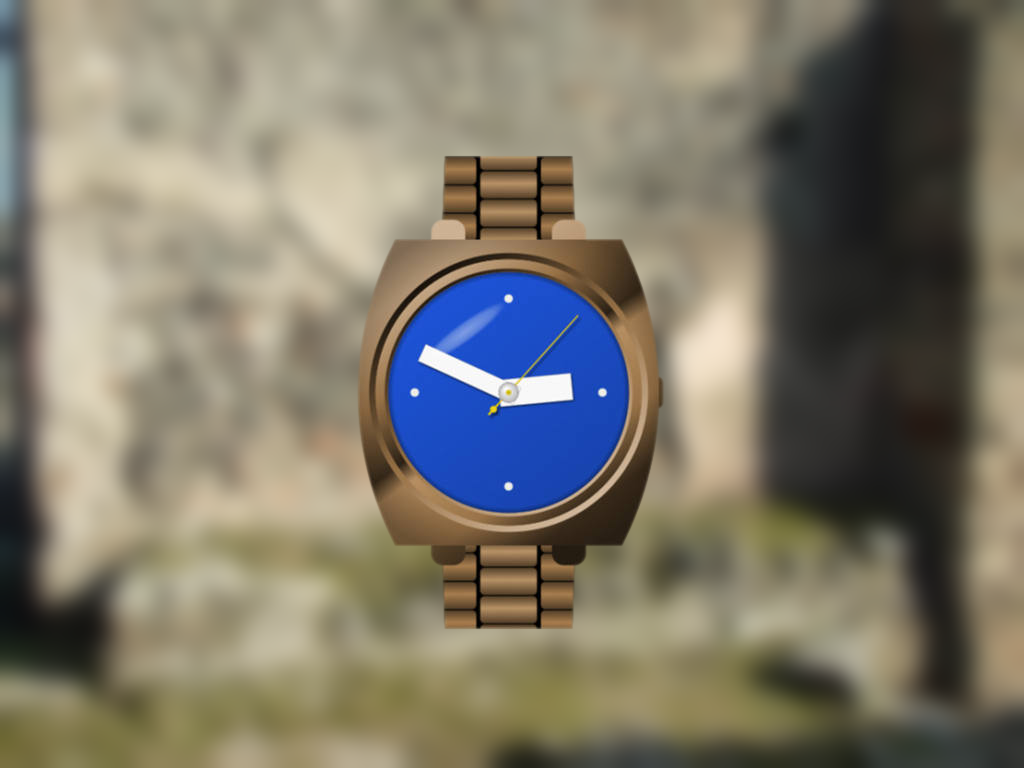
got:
**2:49:07**
